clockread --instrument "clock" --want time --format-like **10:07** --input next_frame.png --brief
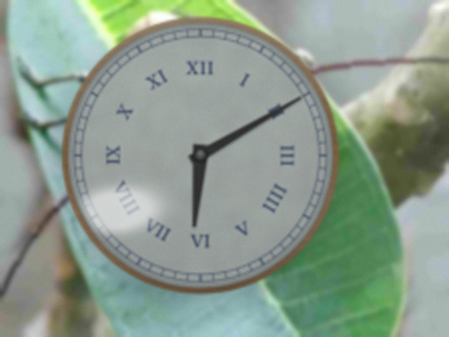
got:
**6:10**
